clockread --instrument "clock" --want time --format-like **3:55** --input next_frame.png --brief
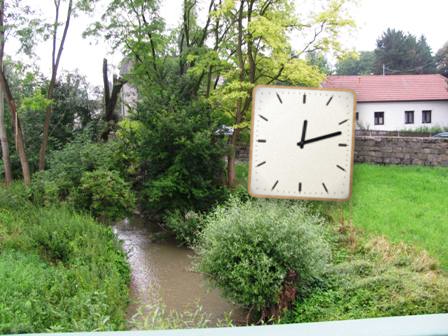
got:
**12:12**
